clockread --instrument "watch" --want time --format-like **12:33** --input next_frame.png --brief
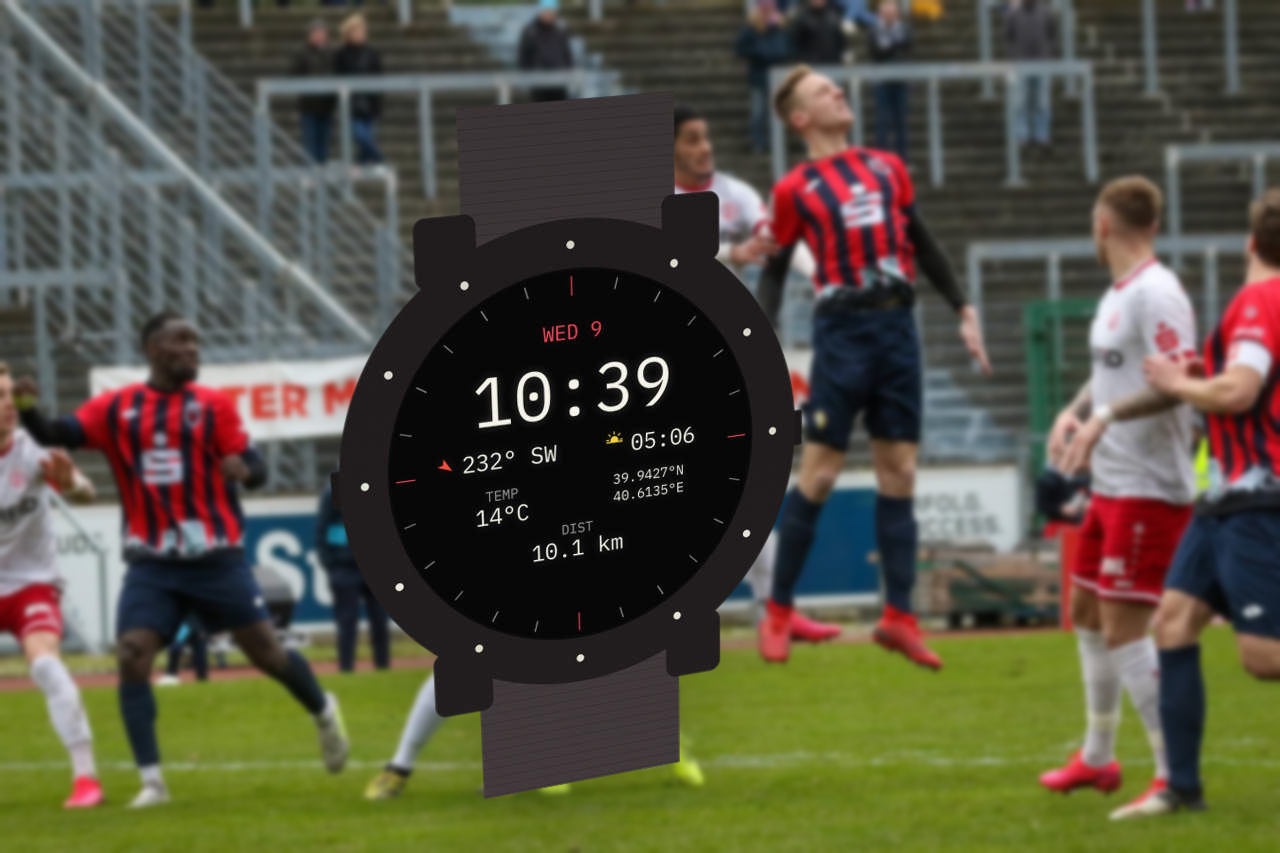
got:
**10:39**
